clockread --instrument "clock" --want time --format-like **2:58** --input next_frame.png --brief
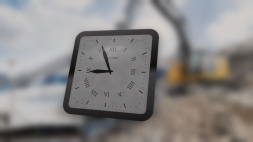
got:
**8:56**
